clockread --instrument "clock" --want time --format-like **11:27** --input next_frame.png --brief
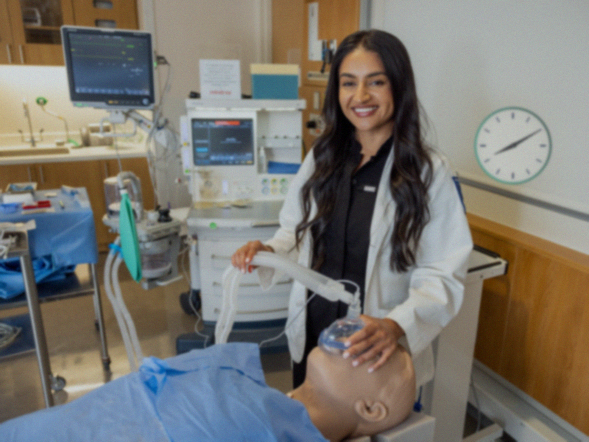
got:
**8:10**
